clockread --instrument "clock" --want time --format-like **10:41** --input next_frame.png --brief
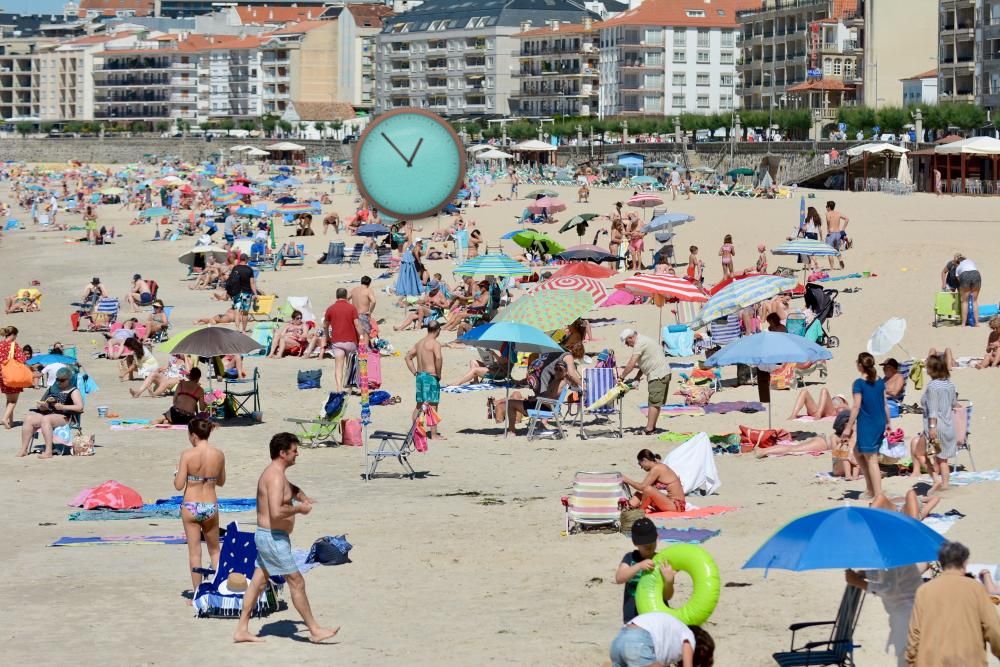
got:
**12:53**
